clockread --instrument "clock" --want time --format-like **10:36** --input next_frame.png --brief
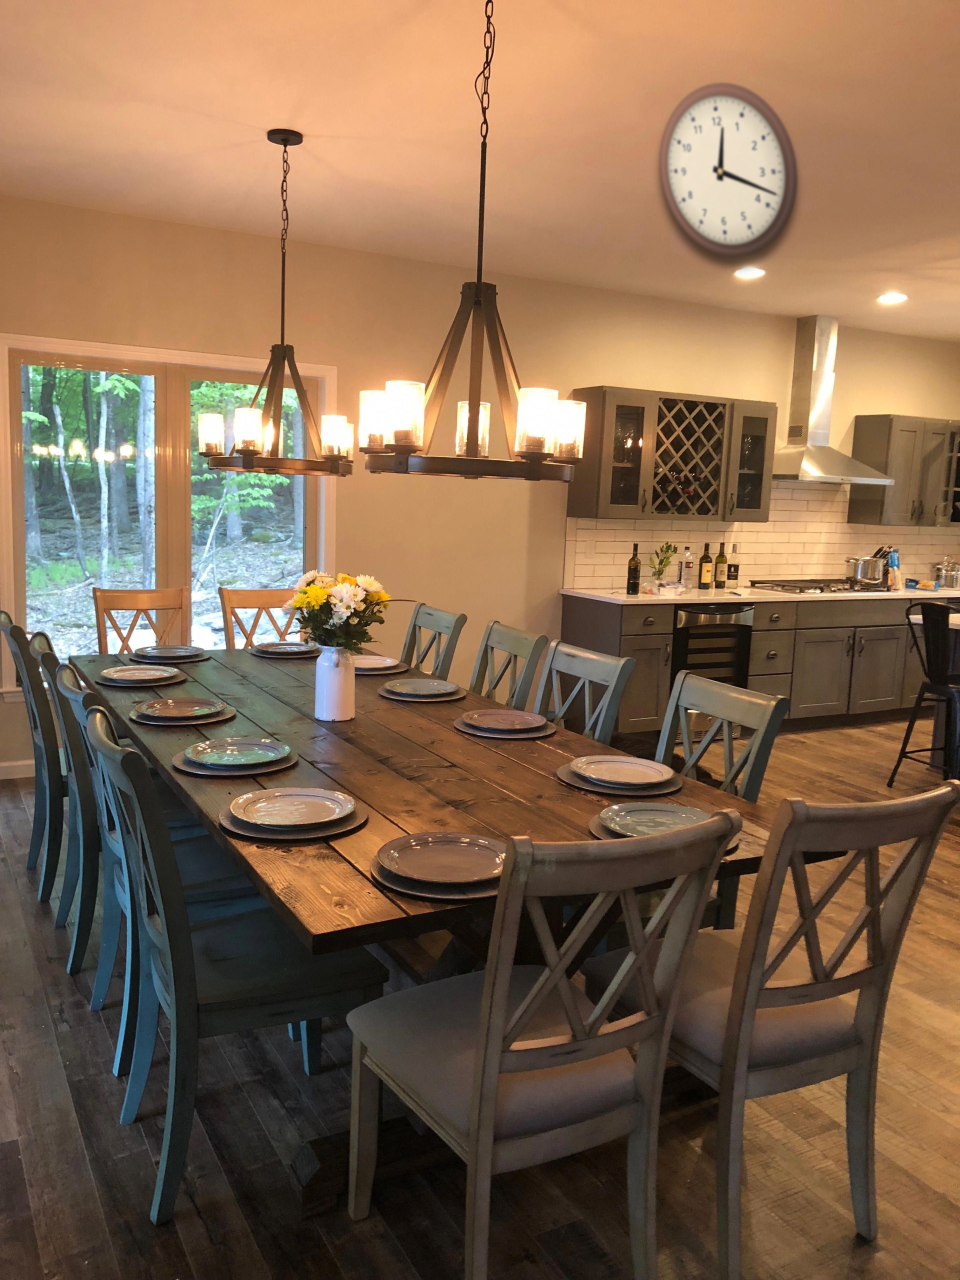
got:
**12:18**
